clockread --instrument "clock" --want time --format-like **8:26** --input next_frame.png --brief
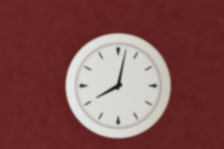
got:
**8:02**
